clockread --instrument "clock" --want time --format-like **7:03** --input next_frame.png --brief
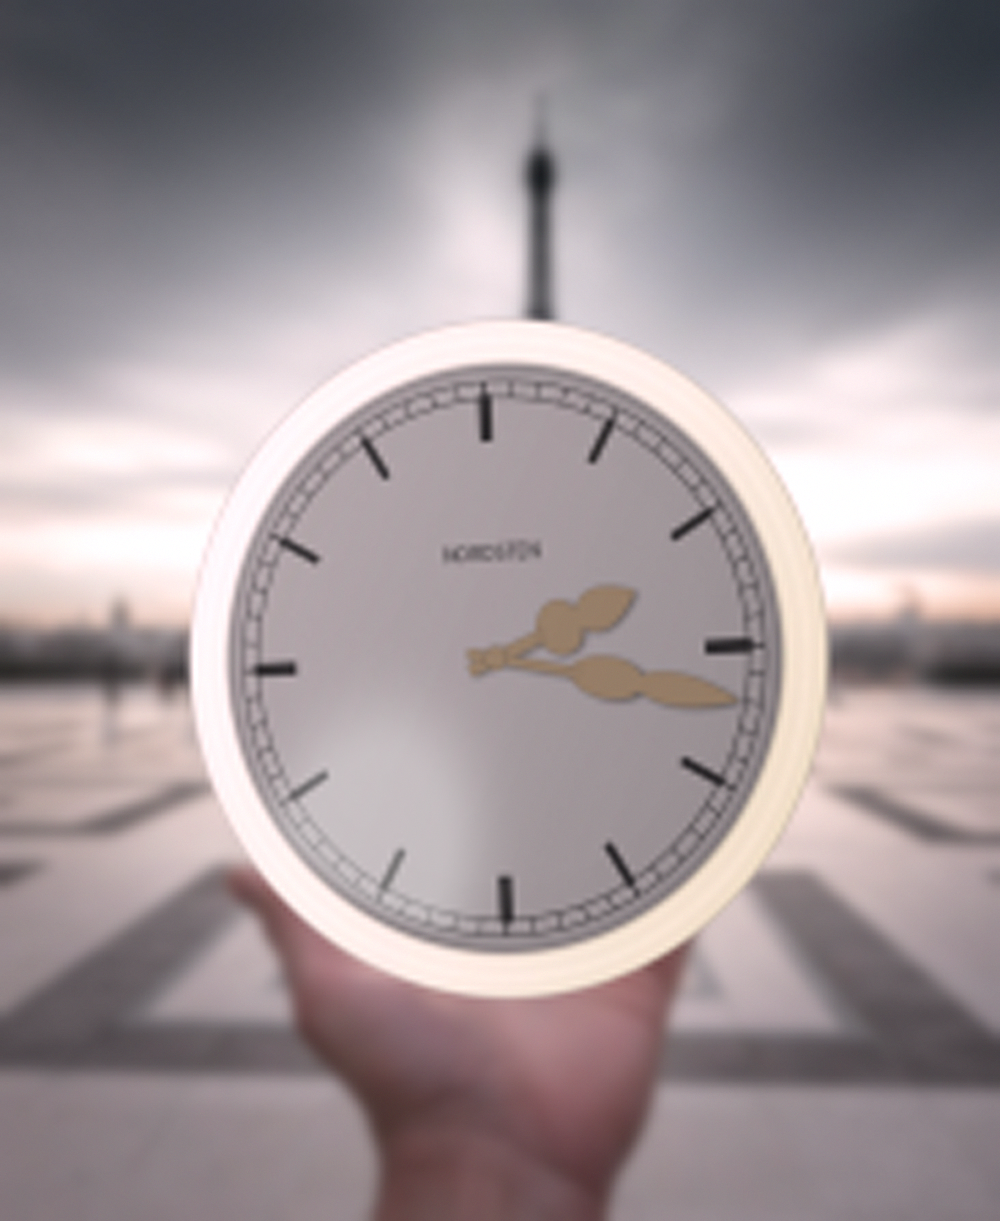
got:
**2:17**
